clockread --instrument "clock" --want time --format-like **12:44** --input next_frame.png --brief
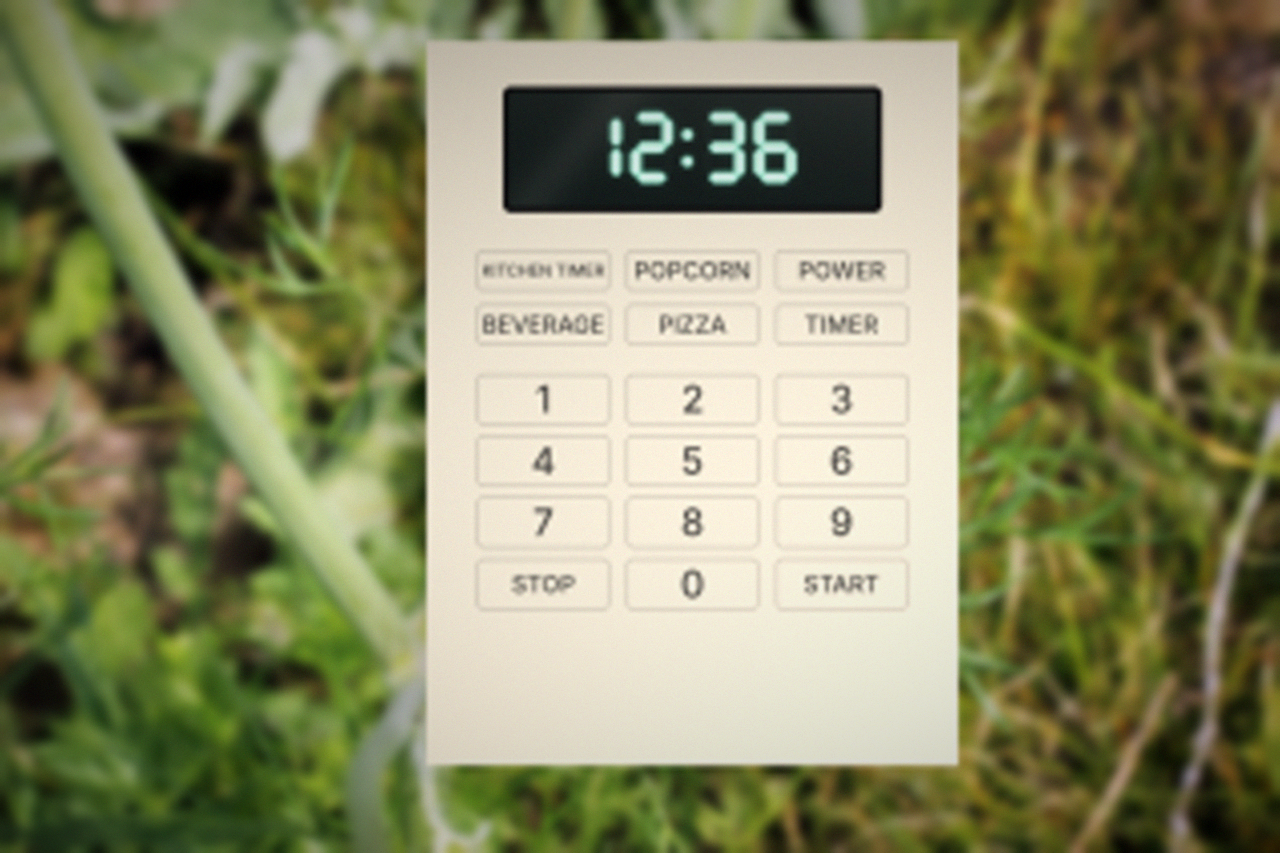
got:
**12:36**
